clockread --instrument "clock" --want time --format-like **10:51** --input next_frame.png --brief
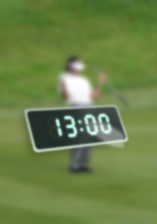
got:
**13:00**
